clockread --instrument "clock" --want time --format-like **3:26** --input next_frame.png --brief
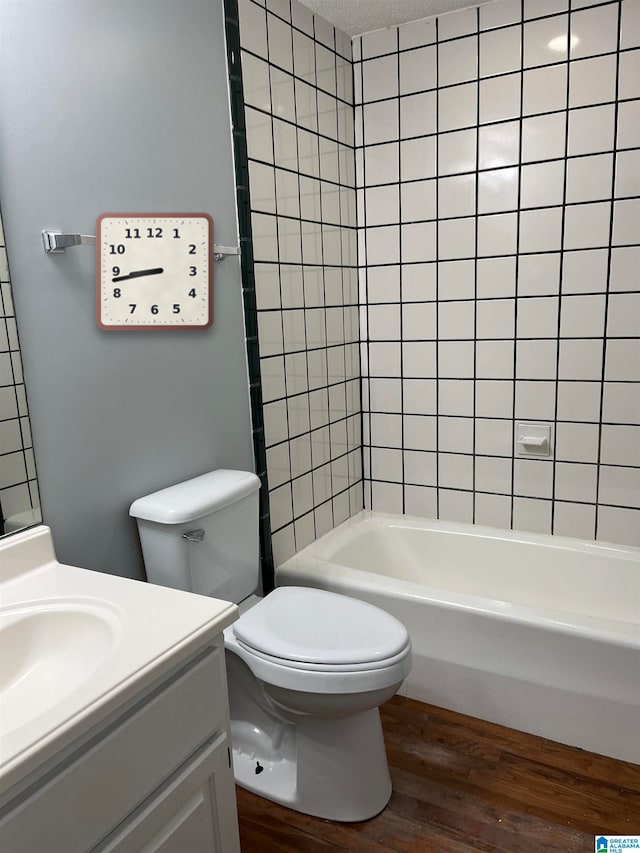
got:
**8:43**
